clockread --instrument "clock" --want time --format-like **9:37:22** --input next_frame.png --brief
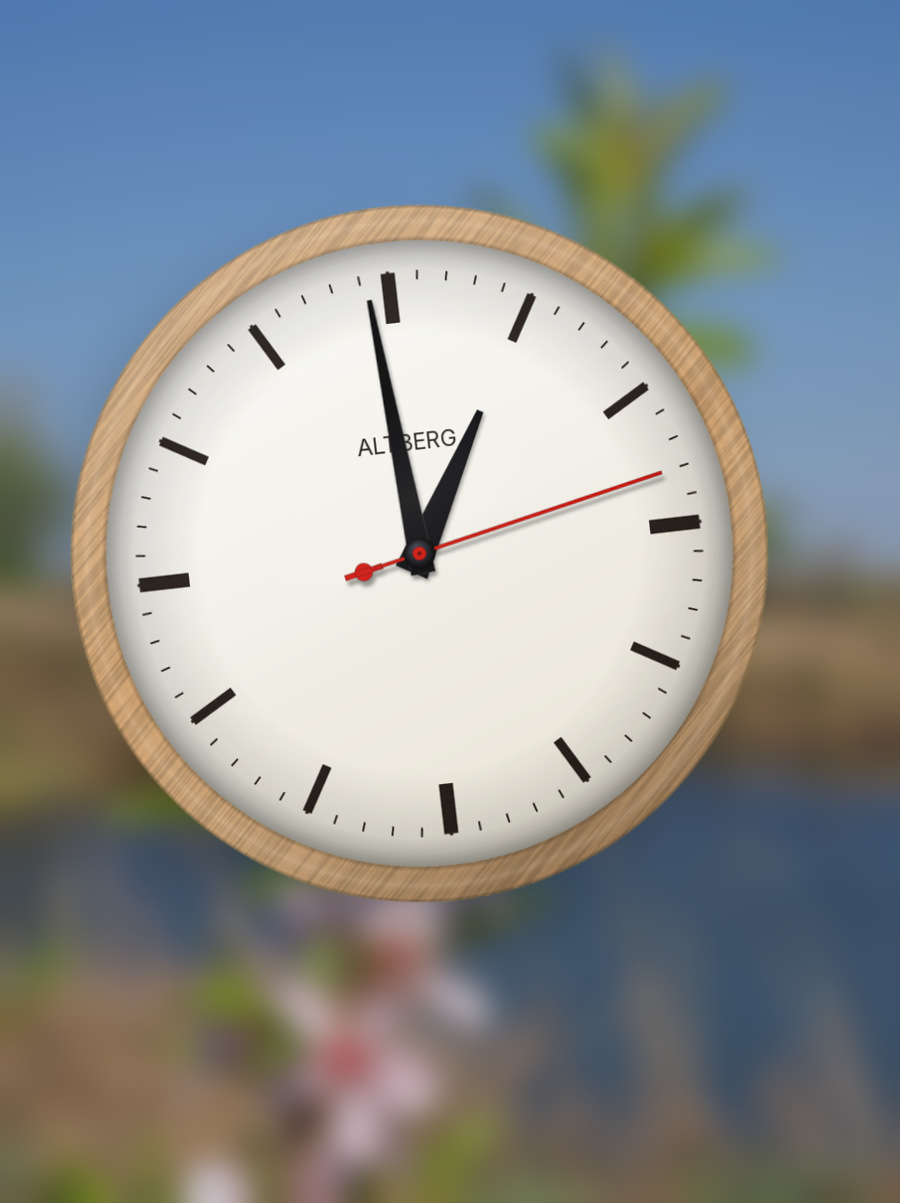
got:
**12:59:13**
